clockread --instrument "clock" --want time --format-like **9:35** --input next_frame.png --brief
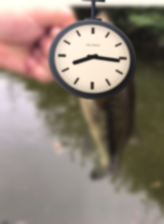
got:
**8:16**
